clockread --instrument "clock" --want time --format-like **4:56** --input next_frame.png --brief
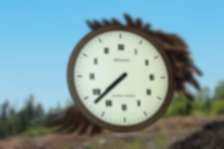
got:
**7:38**
